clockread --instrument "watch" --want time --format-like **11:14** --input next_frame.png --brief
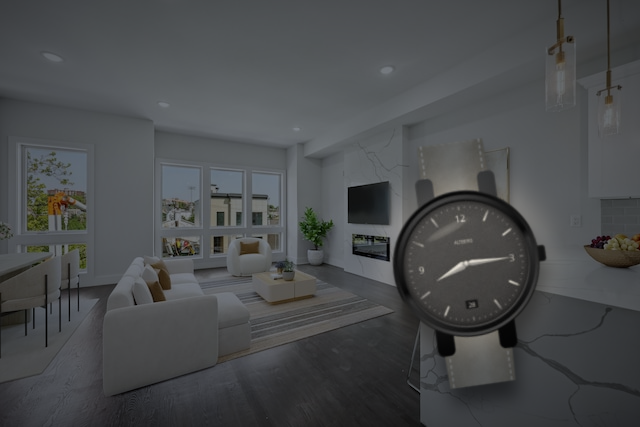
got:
**8:15**
